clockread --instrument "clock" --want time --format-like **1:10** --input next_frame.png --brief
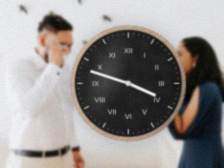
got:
**3:48**
